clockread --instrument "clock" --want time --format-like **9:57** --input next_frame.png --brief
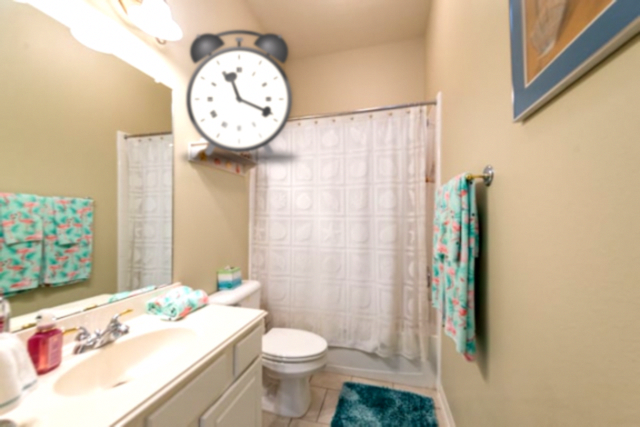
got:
**11:19**
